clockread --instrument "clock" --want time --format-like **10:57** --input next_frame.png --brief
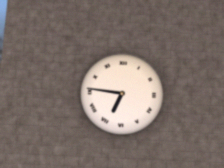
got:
**6:46**
